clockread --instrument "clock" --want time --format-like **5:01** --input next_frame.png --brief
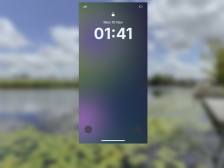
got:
**1:41**
